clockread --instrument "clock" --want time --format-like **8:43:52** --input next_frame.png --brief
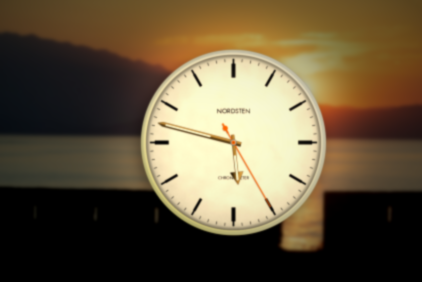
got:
**5:47:25**
